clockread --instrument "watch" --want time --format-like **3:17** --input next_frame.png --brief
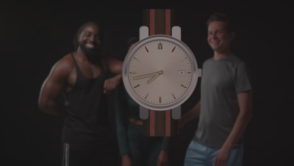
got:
**7:43**
